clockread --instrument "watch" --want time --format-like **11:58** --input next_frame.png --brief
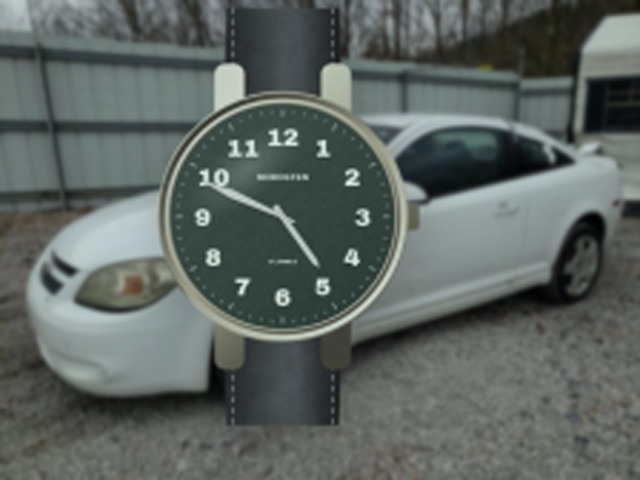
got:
**4:49**
